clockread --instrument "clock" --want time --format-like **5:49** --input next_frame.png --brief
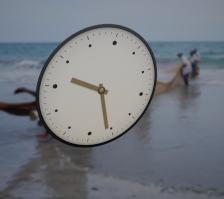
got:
**9:26**
